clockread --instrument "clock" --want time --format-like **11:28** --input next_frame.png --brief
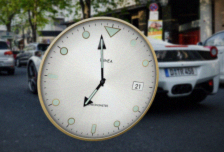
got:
**6:58**
